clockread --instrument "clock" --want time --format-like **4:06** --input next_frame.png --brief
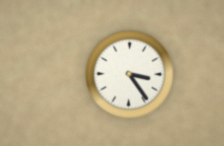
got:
**3:24**
